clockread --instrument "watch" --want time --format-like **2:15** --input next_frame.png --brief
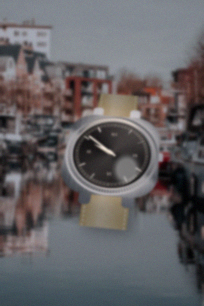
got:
**9:51**
